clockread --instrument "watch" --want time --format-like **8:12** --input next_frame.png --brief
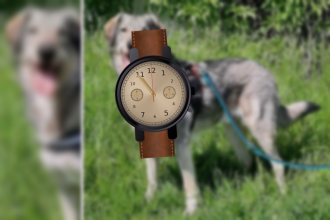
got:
**10:54**
